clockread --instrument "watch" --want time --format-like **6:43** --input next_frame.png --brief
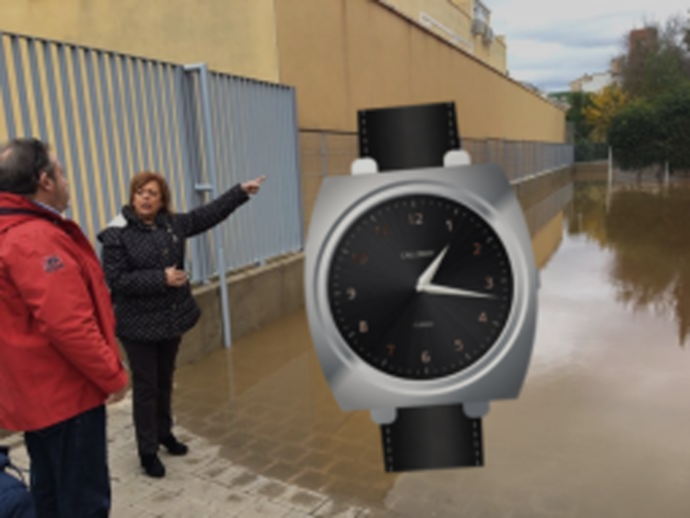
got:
**1:17**
